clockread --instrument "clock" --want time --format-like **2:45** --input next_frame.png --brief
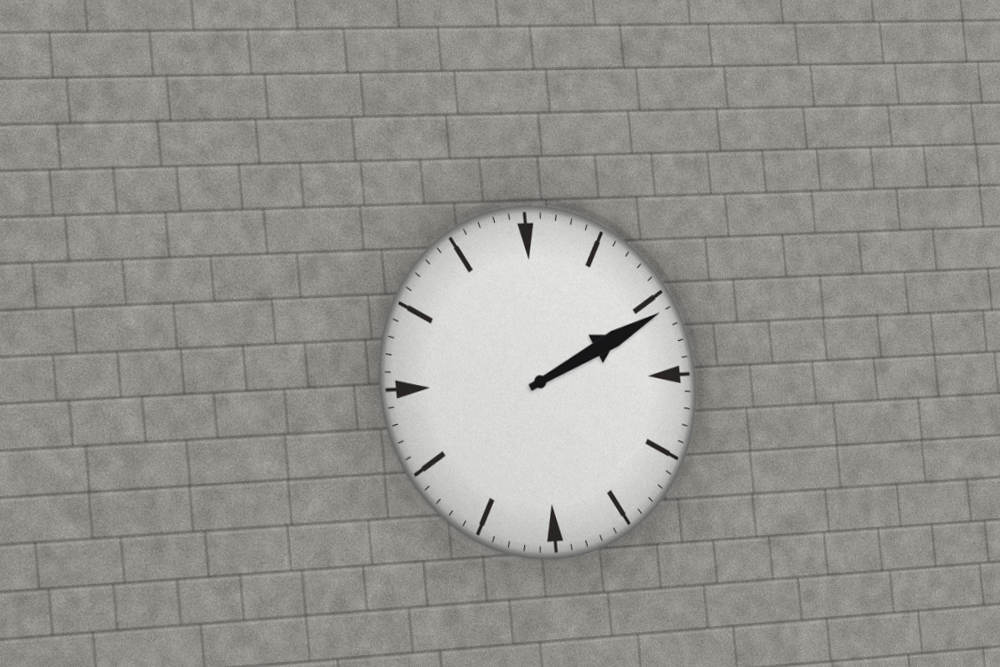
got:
**2:11**
